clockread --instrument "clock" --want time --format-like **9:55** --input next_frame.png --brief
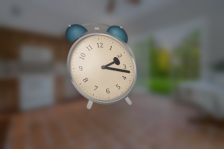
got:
**2:17**
